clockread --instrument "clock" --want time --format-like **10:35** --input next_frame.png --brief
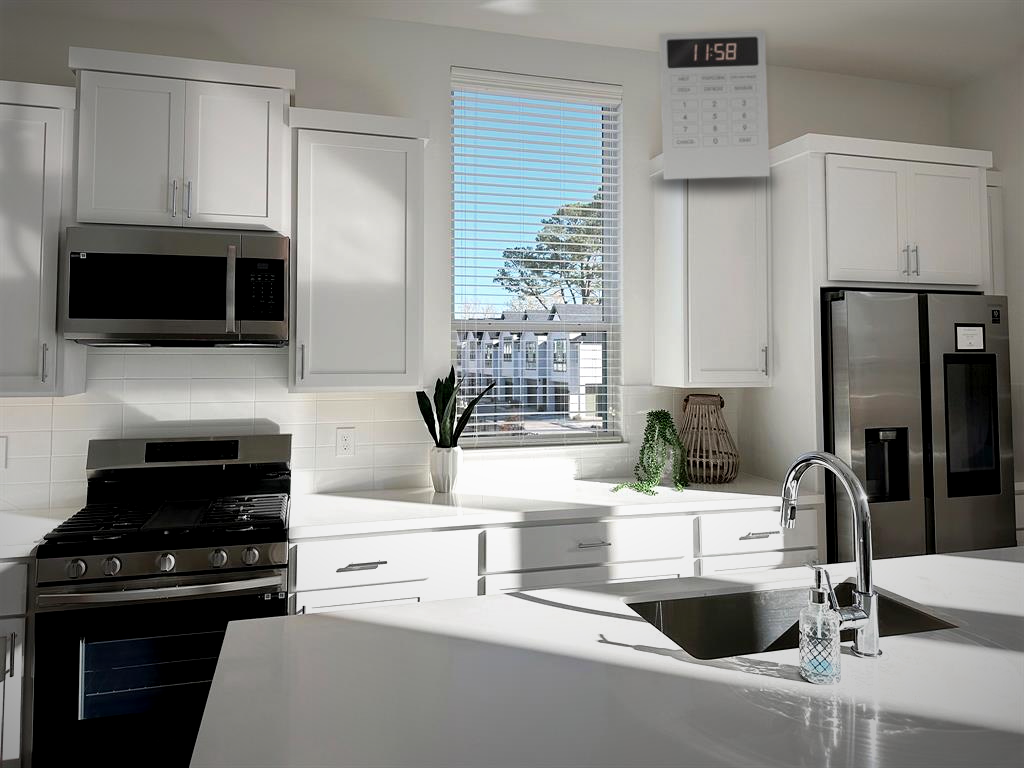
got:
**11:58**
